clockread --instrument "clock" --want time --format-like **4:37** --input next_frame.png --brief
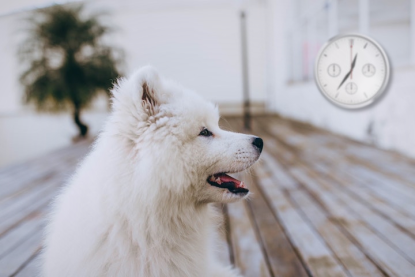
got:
**12:36**
